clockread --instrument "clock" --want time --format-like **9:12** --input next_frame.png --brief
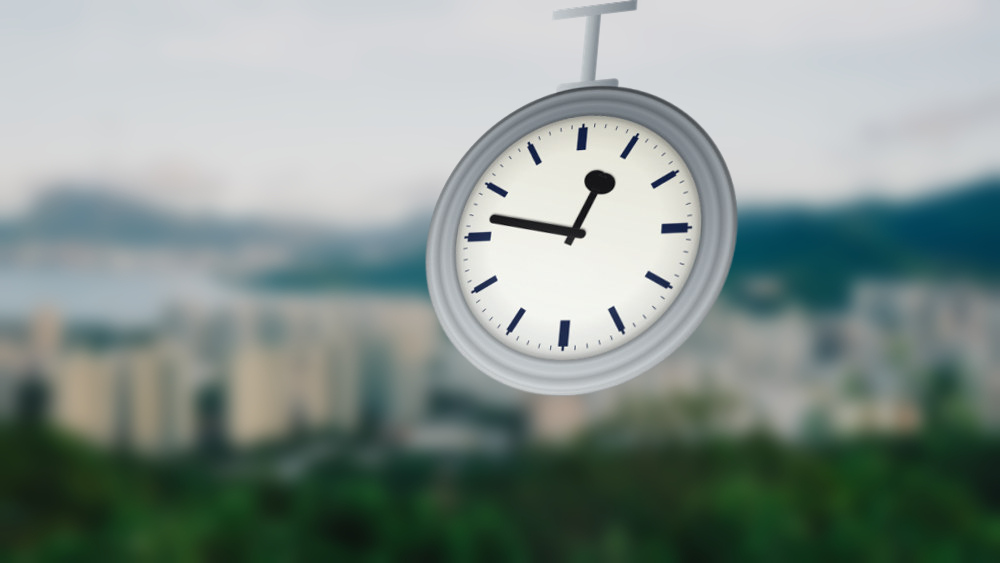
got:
**12:47**
